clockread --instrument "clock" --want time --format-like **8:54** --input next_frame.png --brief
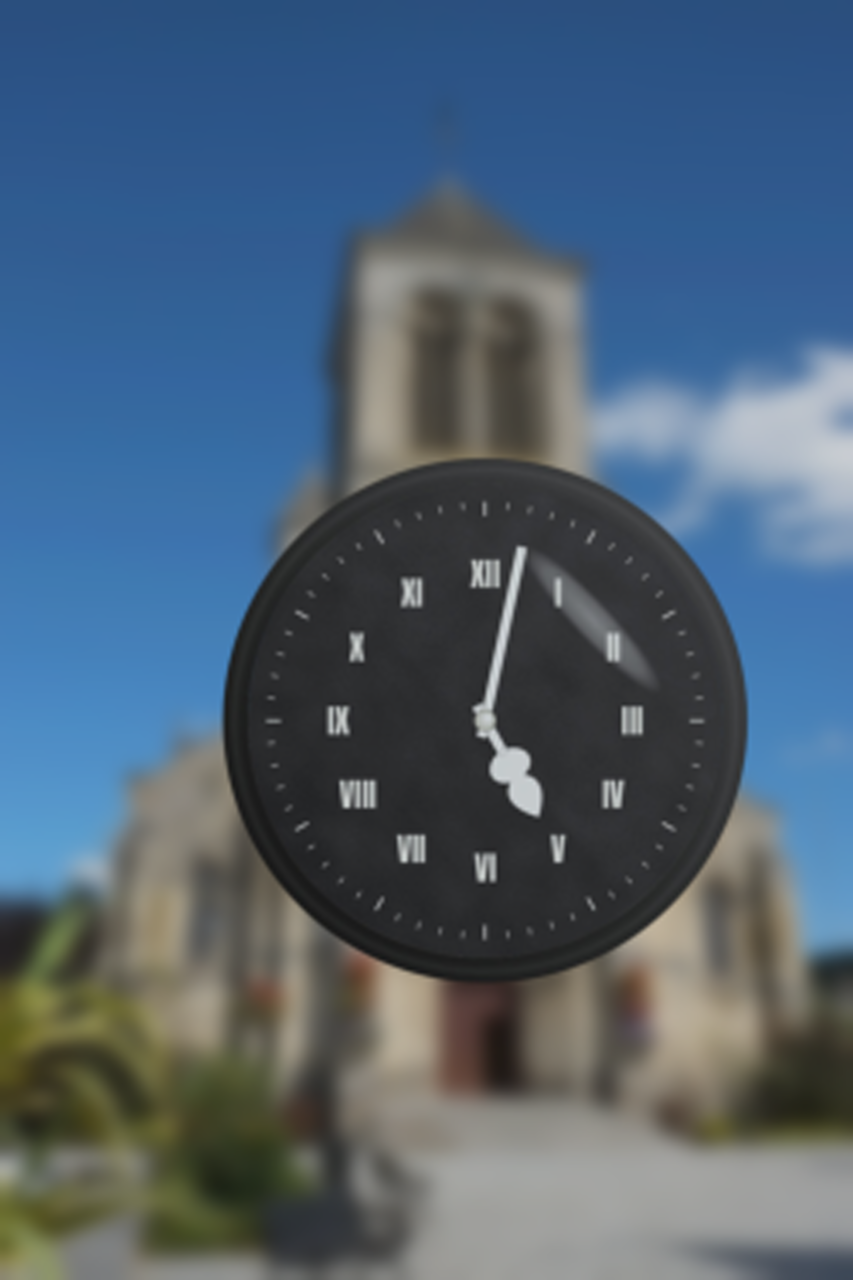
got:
**5:02**
